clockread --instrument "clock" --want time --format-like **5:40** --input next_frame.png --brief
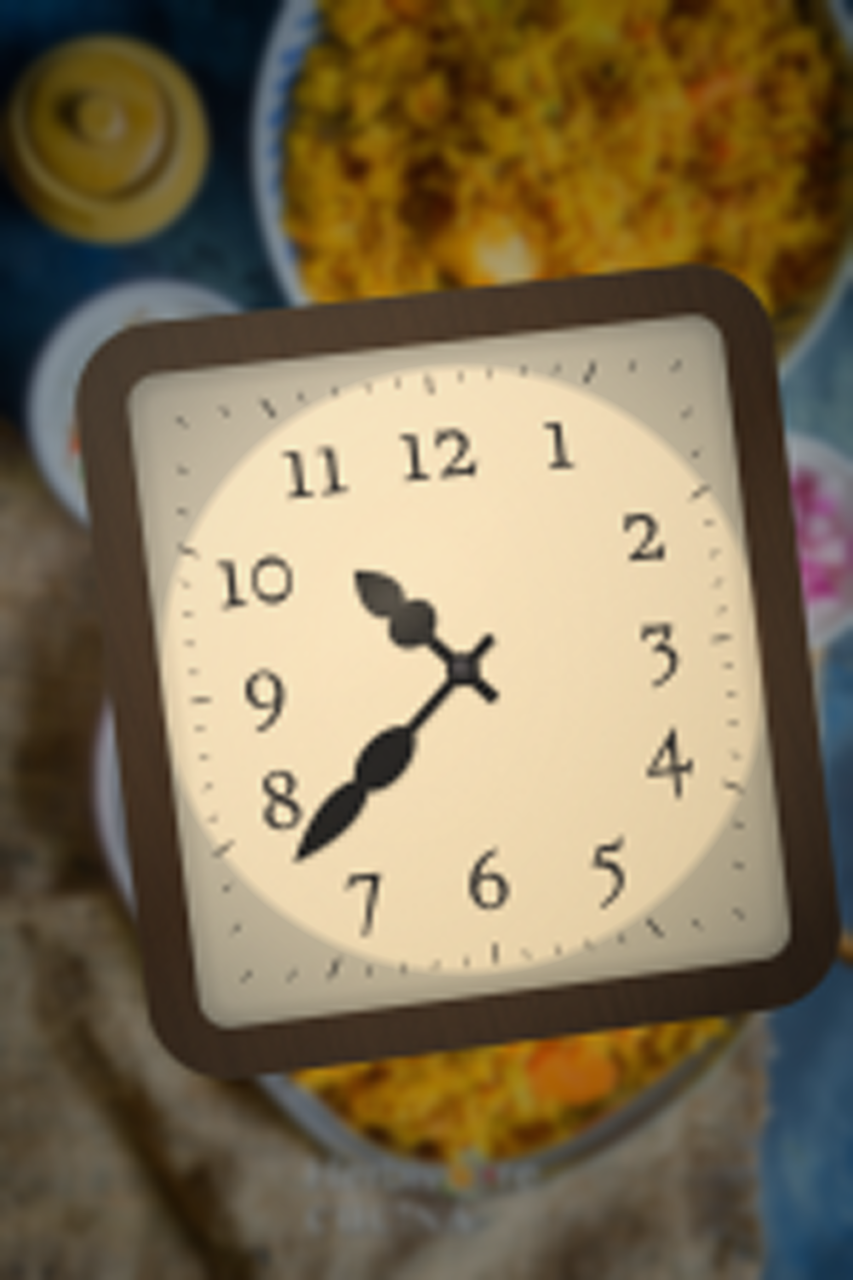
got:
**10:38**
